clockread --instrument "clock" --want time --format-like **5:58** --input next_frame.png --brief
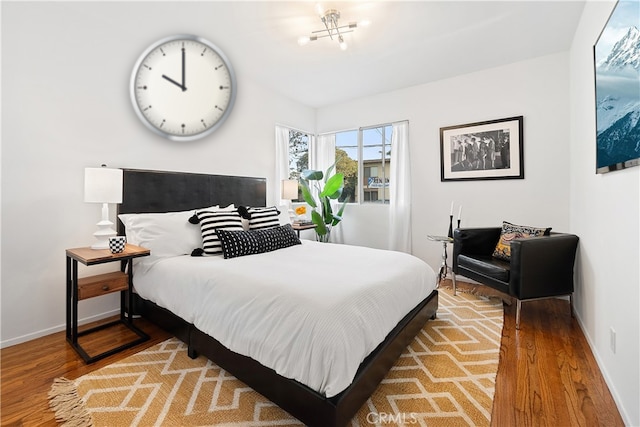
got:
**10:00**
